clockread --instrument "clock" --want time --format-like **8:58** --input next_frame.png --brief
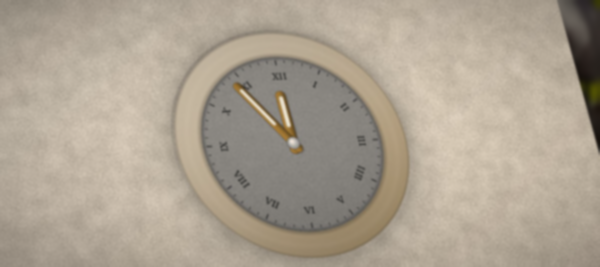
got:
**11:54**
